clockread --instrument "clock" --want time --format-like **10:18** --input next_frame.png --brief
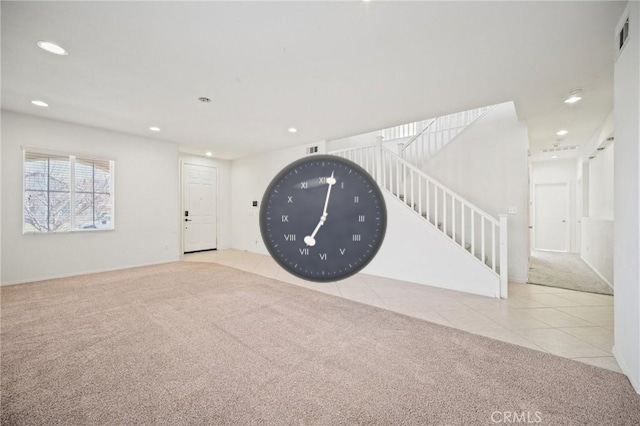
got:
**7:02**
